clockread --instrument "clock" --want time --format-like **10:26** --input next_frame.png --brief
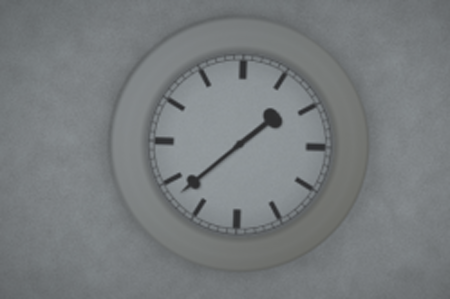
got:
**1:38**
